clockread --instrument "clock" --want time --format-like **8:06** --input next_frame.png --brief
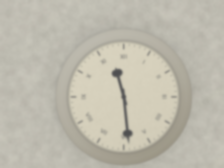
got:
**11:29**
